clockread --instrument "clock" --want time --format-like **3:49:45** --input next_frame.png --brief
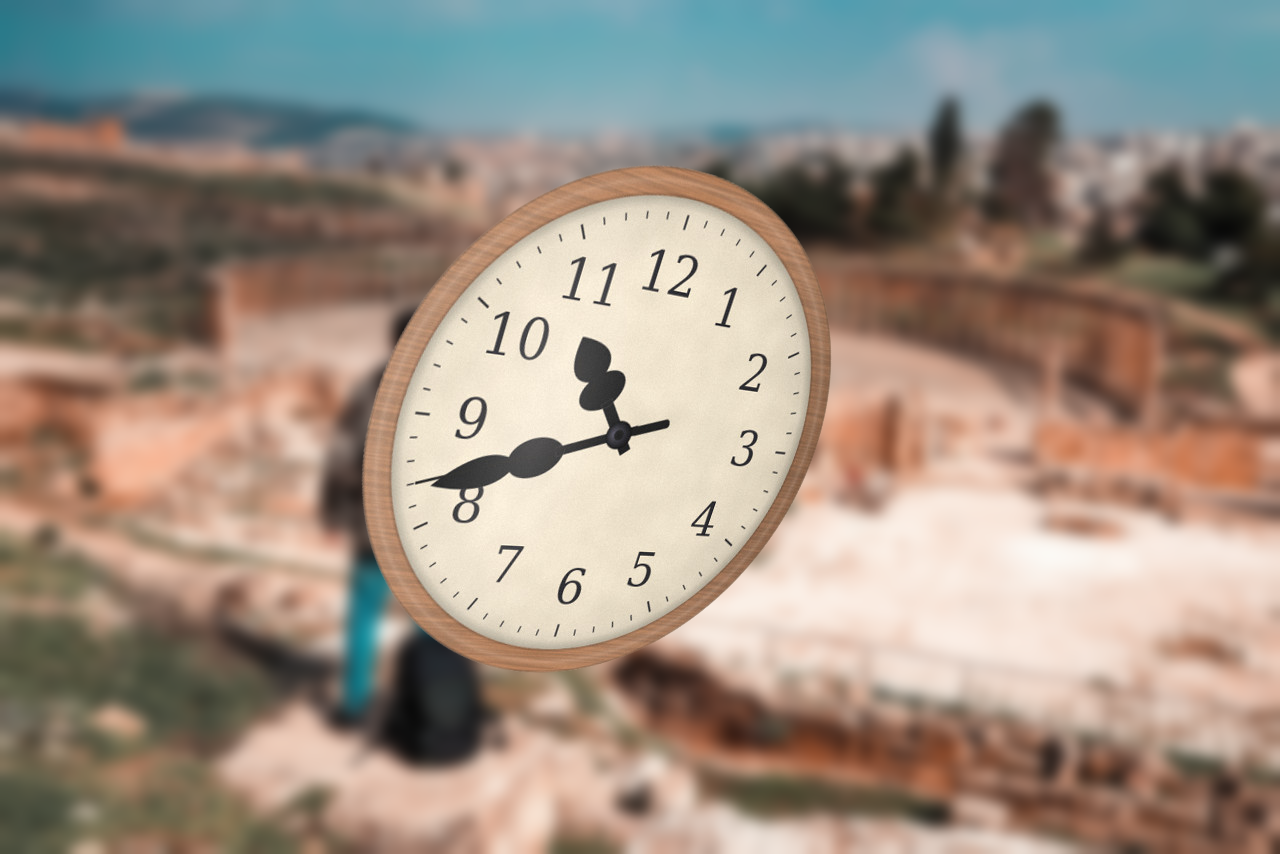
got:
**10:41:42**
